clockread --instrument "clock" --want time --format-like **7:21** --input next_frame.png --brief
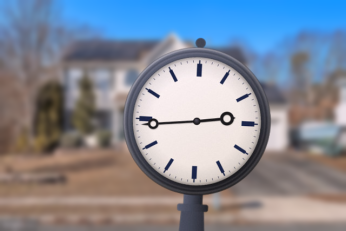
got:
**2:44**
